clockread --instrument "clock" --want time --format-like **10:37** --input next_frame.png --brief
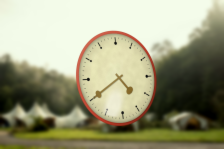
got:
**4:40**
